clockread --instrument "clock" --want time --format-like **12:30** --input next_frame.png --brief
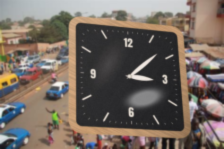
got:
**3:08**
